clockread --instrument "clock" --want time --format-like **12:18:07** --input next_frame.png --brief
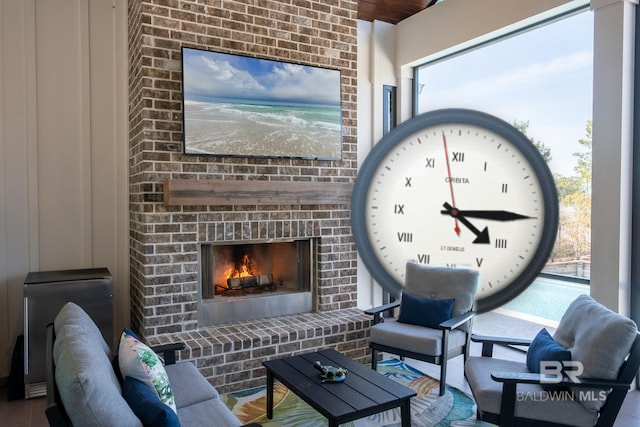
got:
**4:14:58**
